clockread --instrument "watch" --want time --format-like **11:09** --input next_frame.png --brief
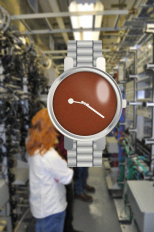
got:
**9:21**
